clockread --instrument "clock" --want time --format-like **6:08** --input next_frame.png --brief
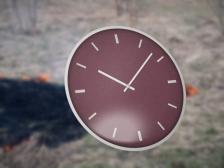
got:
**10:08**
